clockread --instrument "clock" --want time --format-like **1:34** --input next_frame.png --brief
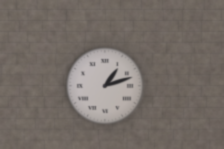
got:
**1:12**
